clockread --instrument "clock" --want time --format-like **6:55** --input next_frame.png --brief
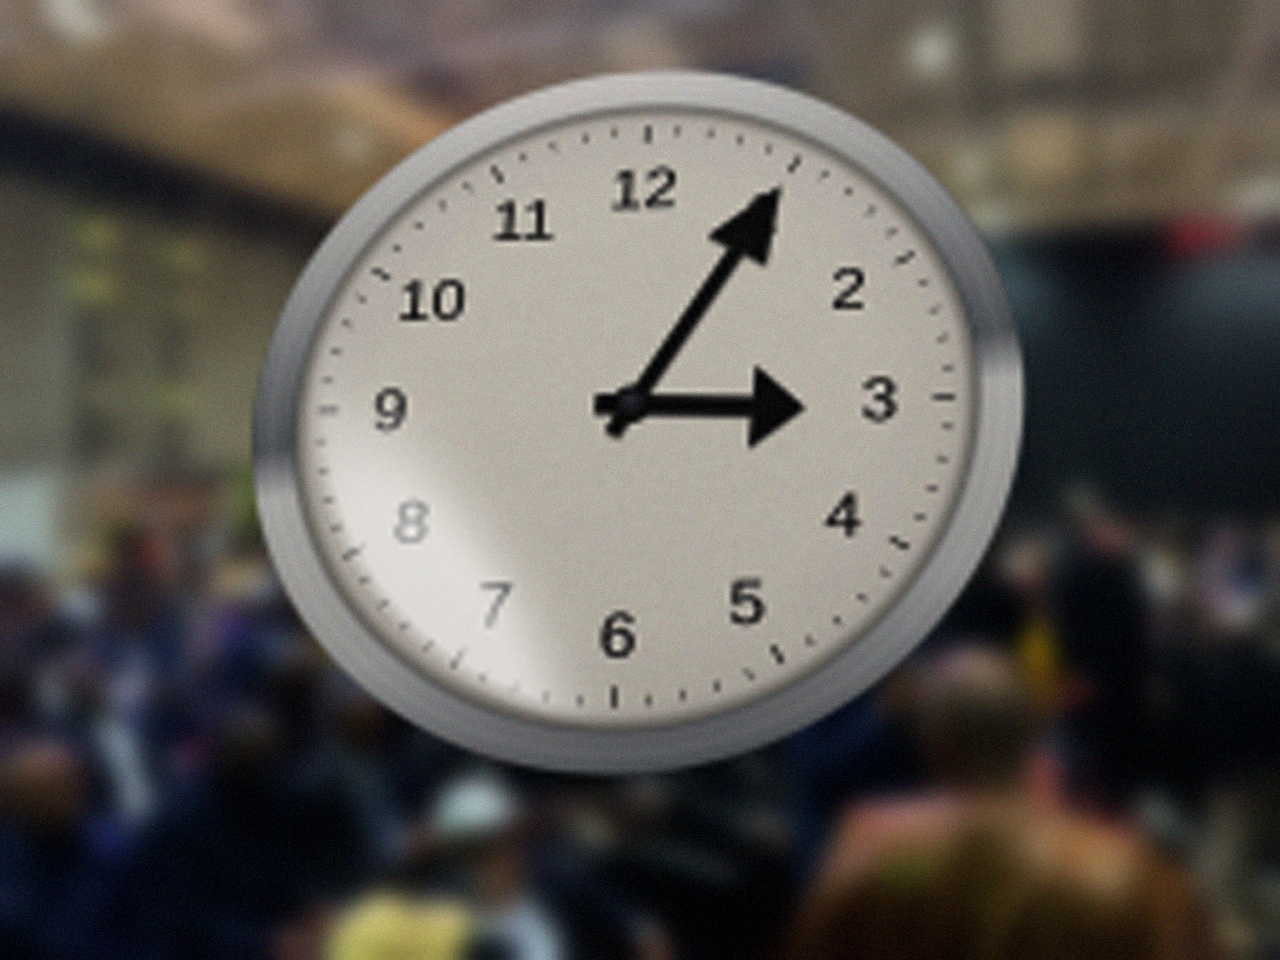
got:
**3:05**
